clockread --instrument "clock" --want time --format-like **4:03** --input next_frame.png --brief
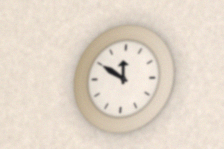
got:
**11:50**
